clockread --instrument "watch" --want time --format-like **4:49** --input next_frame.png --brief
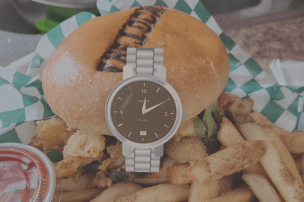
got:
**12:10**
